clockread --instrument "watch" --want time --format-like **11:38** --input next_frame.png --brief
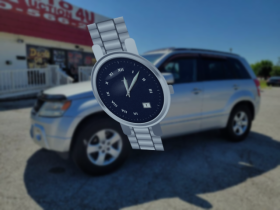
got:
**12:07**
